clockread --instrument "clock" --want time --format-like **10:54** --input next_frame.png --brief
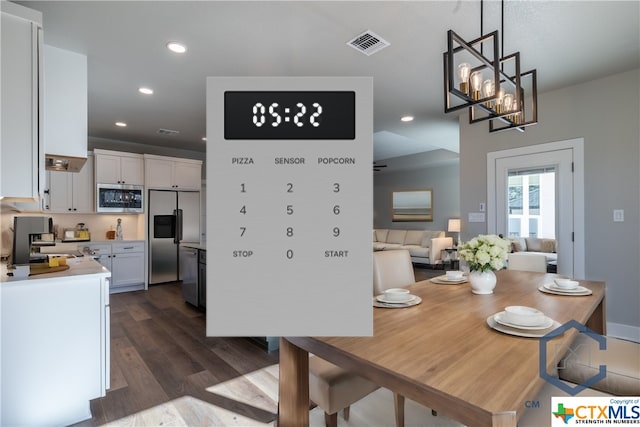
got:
**5:22**
